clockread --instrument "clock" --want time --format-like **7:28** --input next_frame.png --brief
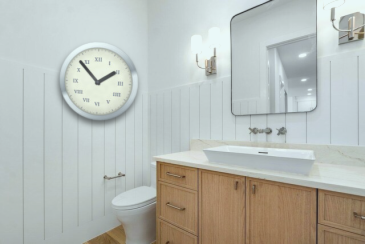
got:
**1:53**
